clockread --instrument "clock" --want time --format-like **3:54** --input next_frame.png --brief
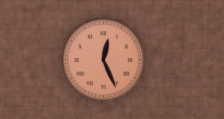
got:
**12:26**
